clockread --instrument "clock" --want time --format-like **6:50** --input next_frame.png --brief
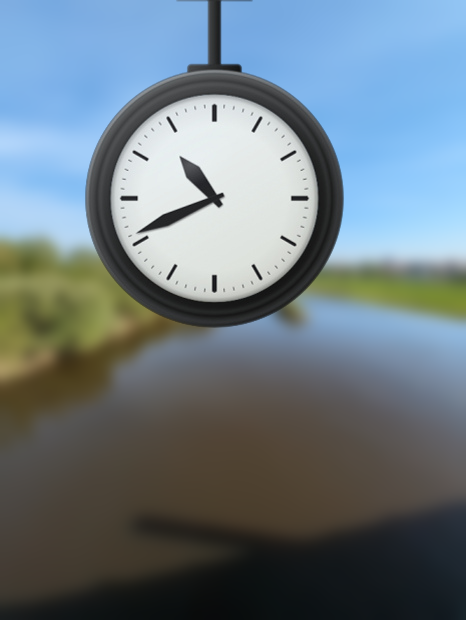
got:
**10:41**
